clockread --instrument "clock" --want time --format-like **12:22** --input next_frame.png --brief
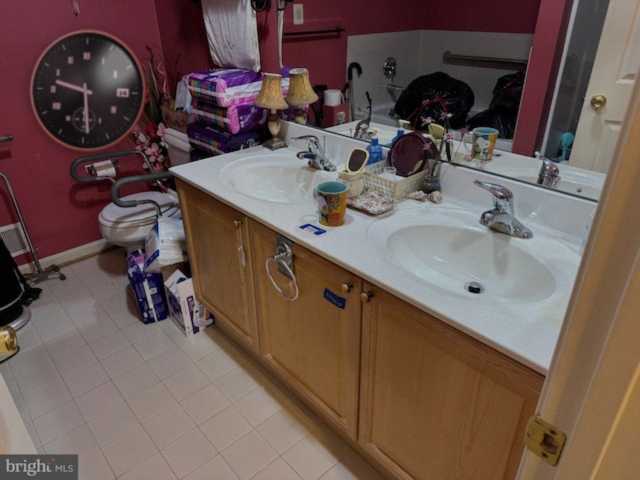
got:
**9:29**
